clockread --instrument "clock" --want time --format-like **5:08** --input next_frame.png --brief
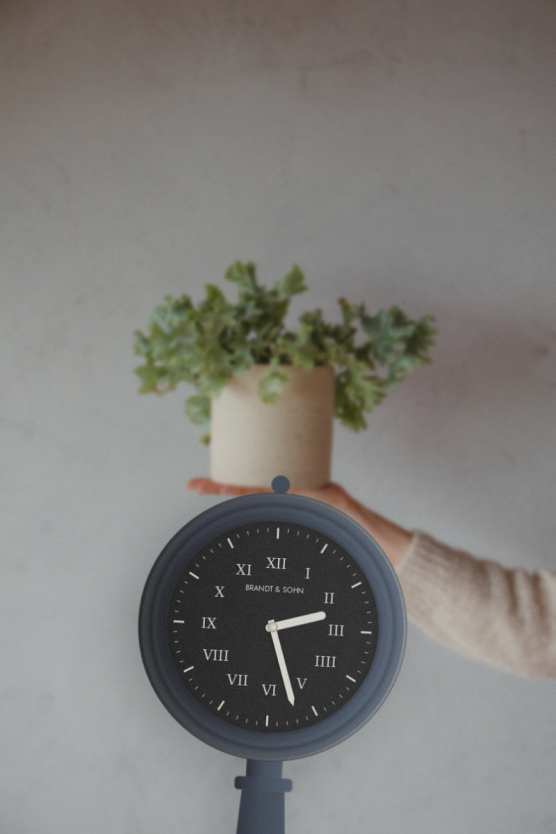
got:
**2:27**
